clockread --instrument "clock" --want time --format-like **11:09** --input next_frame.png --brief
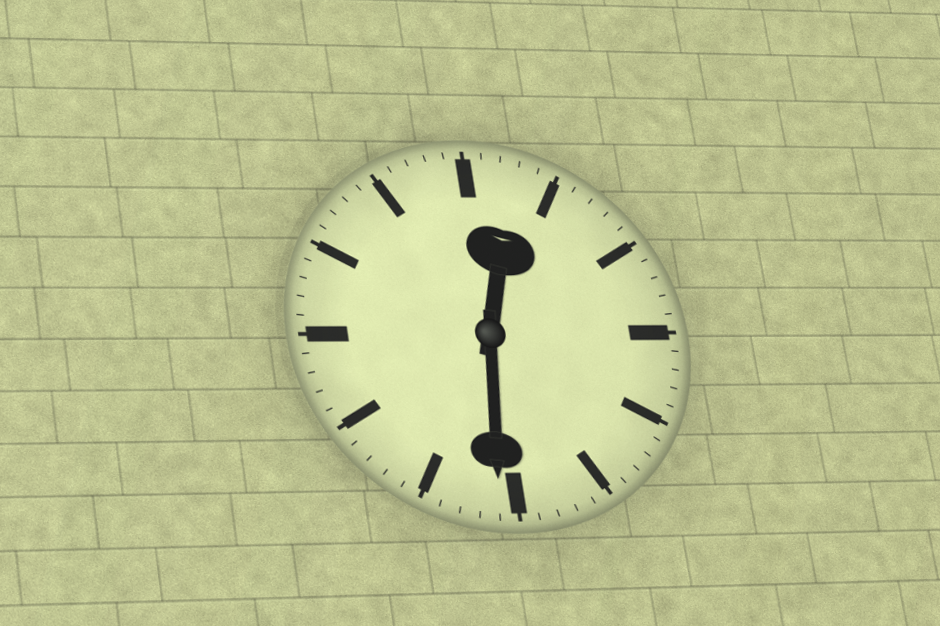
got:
**12:31**
